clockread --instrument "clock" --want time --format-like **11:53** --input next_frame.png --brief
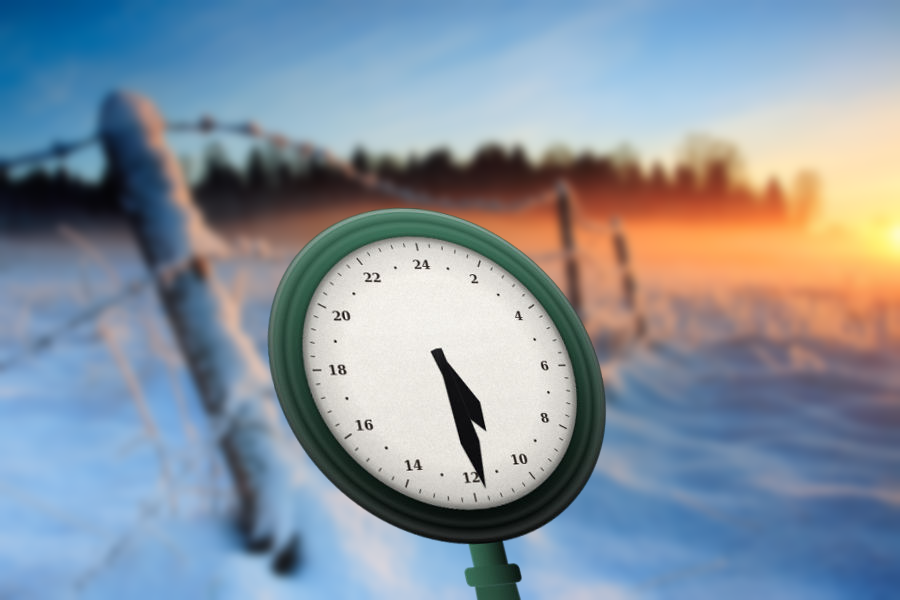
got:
**10:29**
